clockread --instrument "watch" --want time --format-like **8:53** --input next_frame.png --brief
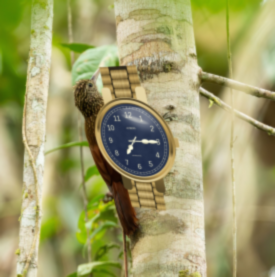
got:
**7:15**
